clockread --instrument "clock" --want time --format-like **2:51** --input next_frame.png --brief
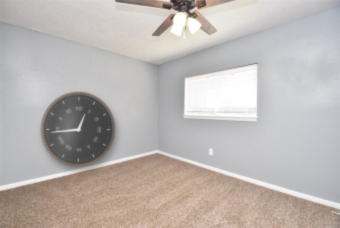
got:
**12:44**
